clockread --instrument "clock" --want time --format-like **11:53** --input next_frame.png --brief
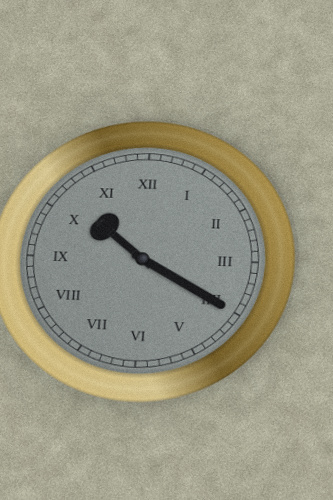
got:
**10:20**
